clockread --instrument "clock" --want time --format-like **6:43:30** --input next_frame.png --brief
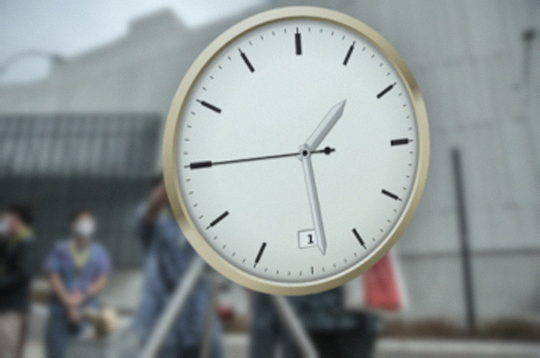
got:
**1:28:45**
